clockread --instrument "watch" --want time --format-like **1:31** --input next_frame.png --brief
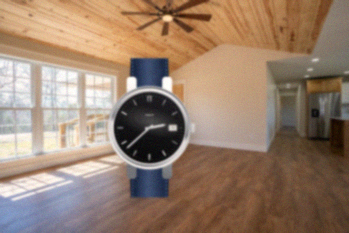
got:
**2:38**
